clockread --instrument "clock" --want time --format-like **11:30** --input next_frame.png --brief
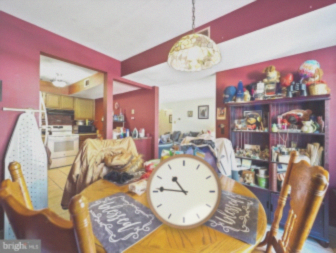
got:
**10:46**
